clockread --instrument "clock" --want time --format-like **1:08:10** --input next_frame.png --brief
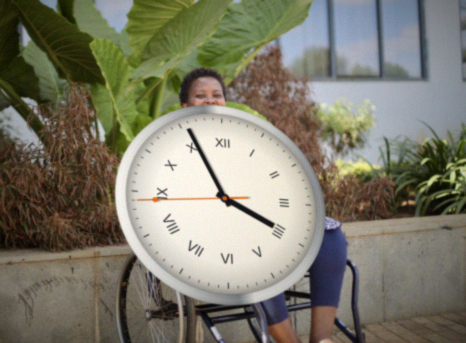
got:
**3:55:44**
